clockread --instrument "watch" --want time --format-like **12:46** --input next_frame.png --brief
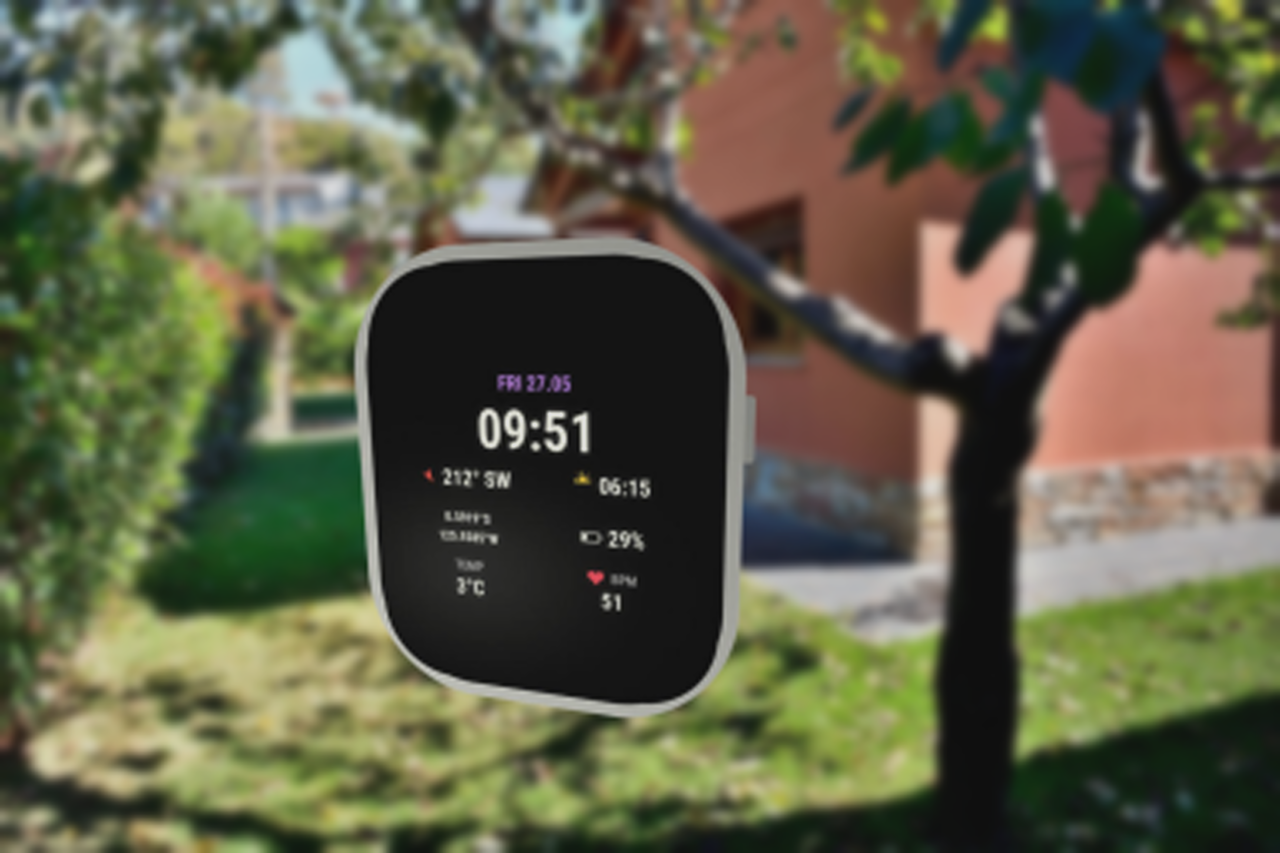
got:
**9:51**
